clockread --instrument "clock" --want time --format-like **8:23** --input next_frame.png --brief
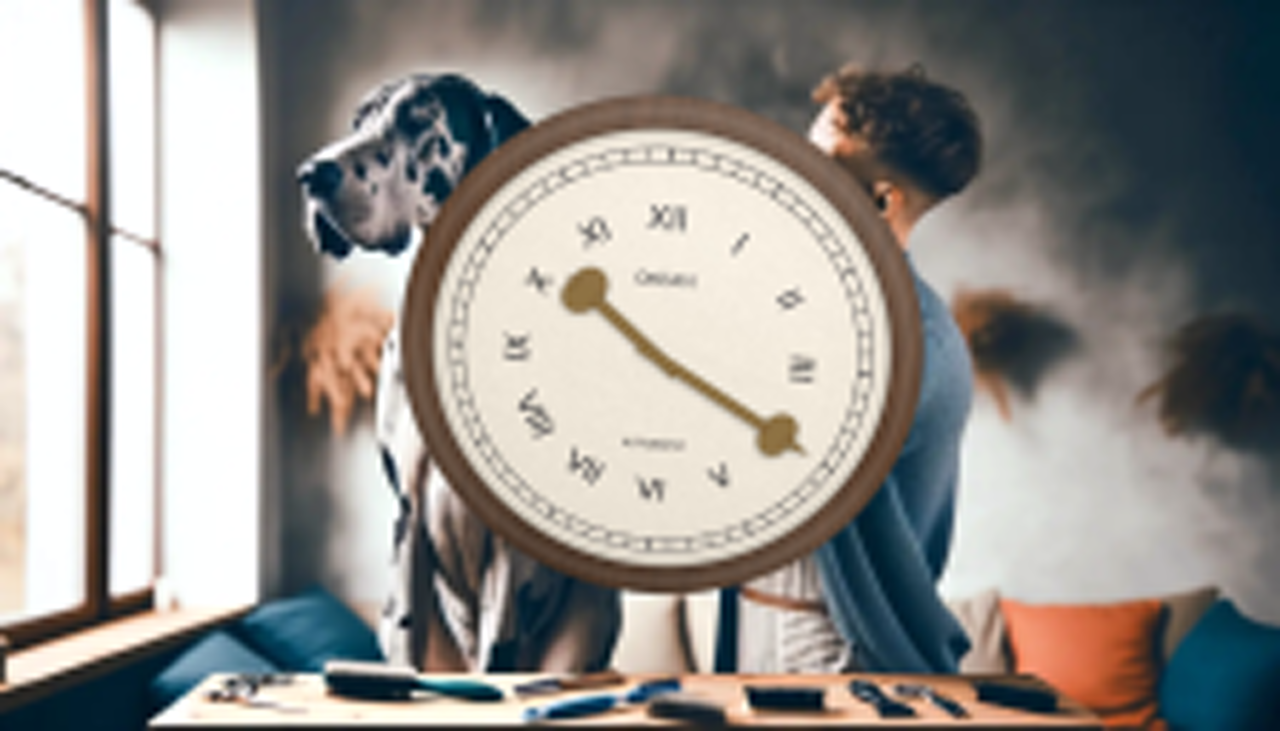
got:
**10:20**
